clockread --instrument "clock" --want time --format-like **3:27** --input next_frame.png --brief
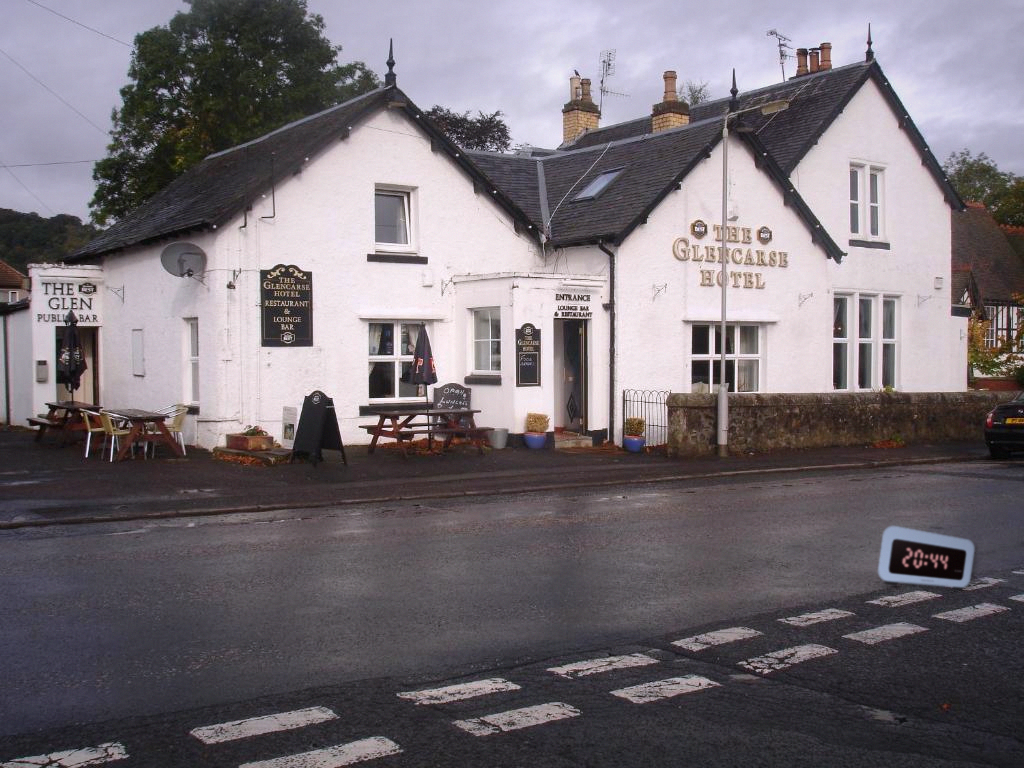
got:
**20:44**
